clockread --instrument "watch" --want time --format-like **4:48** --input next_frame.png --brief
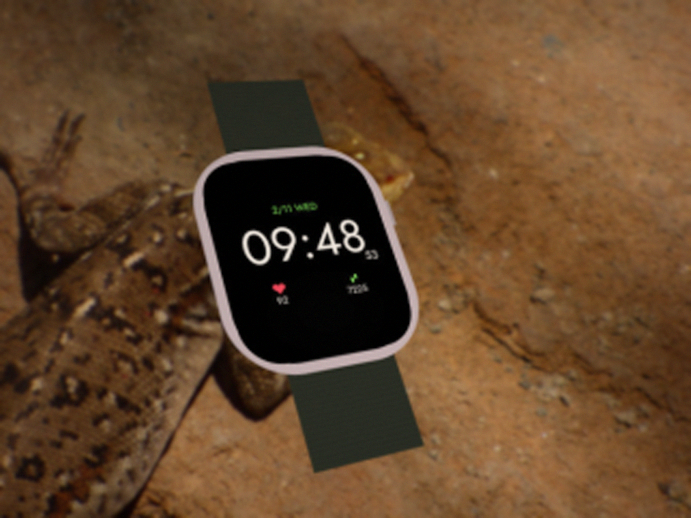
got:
**9:48**
